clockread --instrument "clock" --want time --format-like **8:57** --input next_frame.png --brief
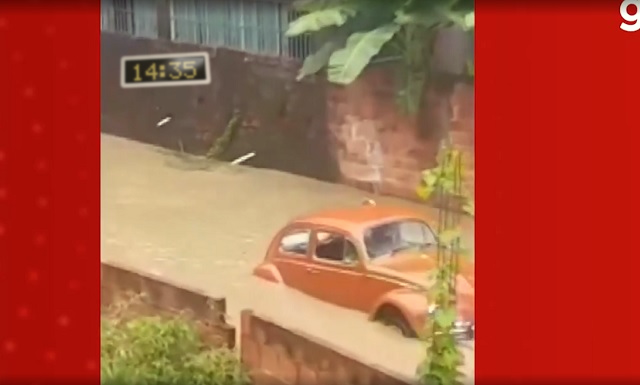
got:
**14:35**
